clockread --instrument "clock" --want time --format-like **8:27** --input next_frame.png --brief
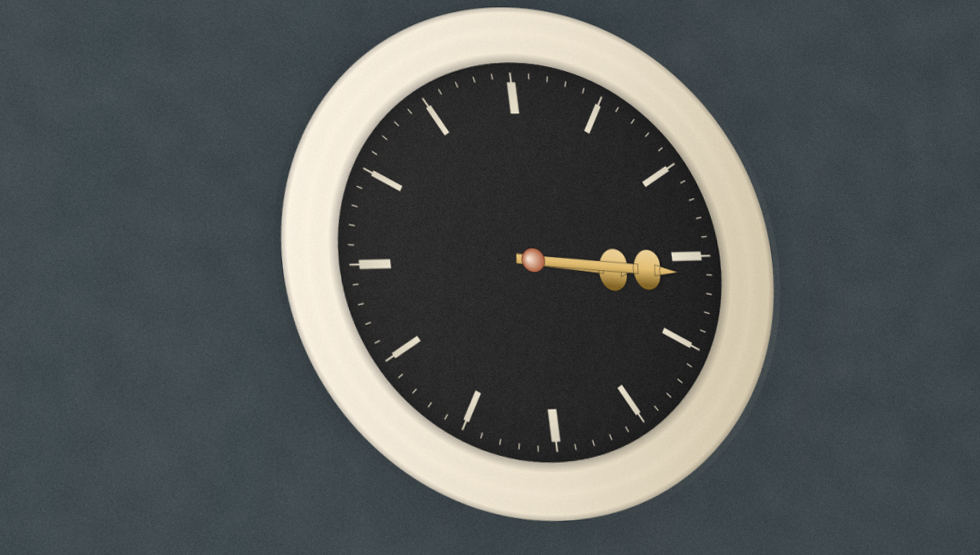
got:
**3:16**
